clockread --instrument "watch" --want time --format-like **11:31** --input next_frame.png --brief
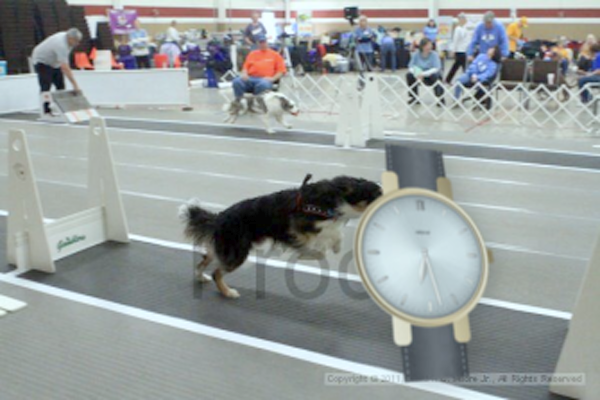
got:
**6:28**
